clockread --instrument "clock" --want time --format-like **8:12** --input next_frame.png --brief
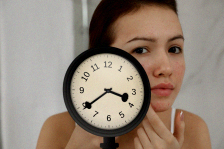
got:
**3:39**
